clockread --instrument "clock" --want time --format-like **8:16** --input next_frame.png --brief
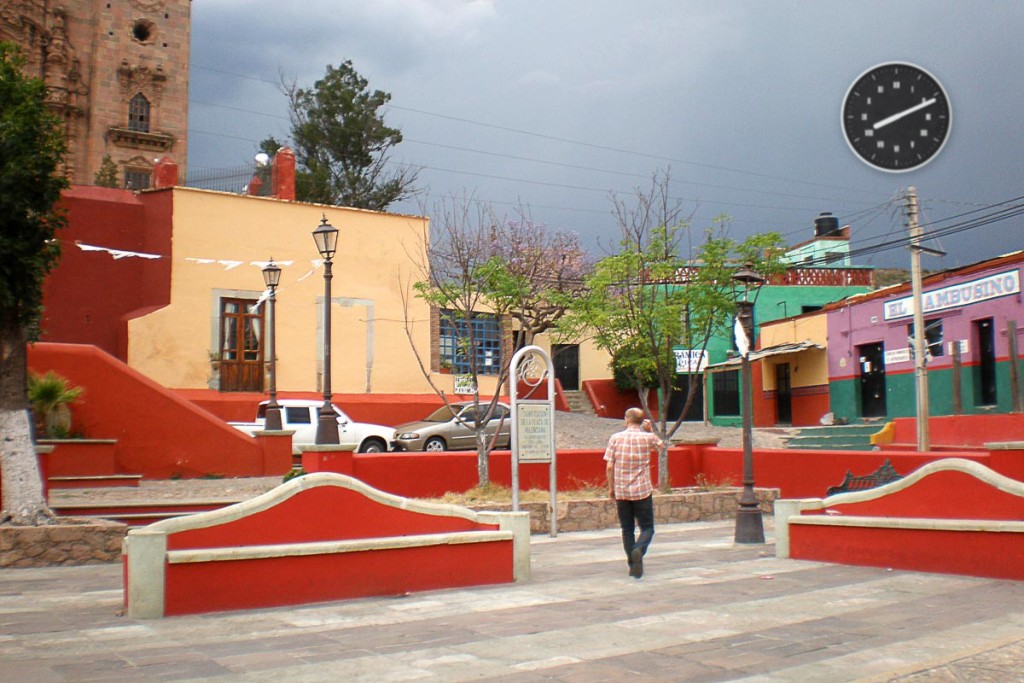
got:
**8:11**
